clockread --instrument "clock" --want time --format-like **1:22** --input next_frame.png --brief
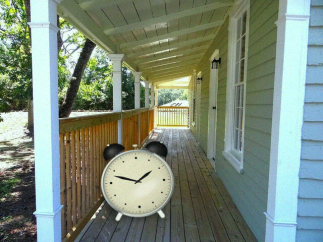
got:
**1:48**
